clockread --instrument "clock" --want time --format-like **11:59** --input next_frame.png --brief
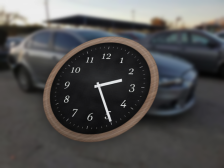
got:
**2:25**
